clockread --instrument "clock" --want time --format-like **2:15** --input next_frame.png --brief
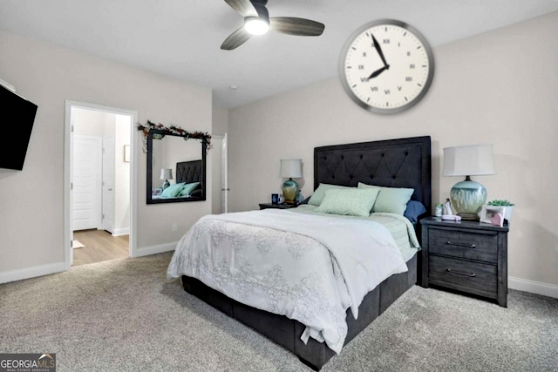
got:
**7:56**
